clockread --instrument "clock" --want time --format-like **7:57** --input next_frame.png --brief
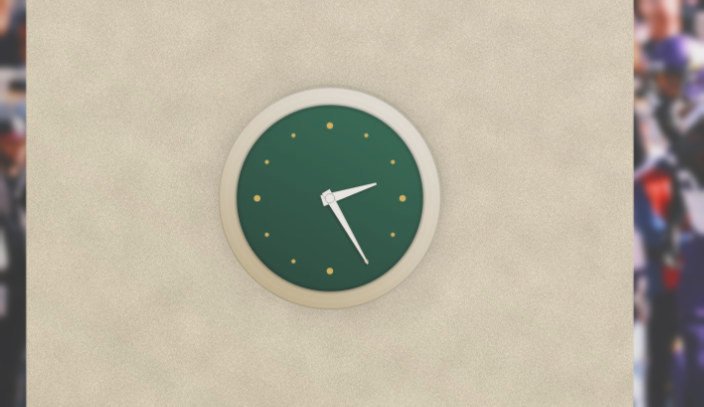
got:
**2:25**
